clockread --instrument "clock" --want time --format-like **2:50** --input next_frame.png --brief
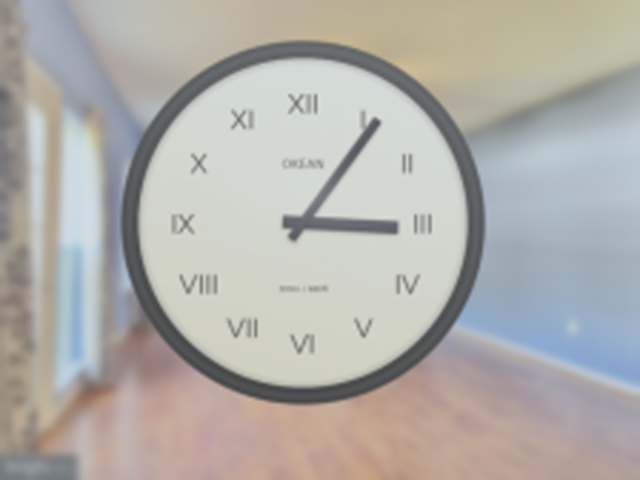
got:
**3:06**
